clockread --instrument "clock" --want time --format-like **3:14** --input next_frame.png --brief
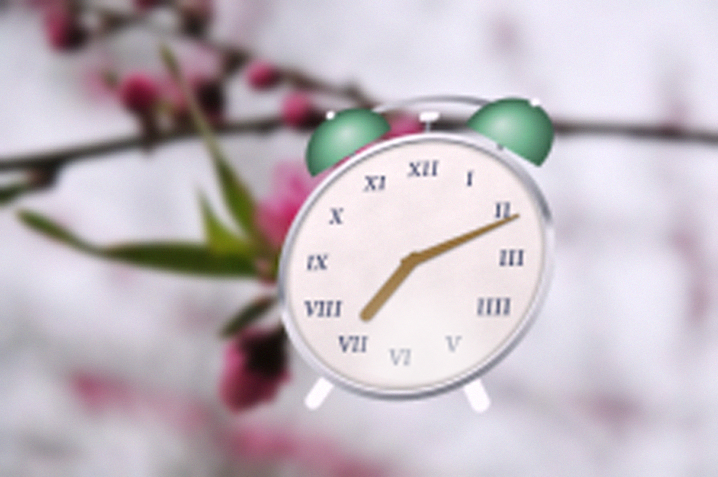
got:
**7:11**
